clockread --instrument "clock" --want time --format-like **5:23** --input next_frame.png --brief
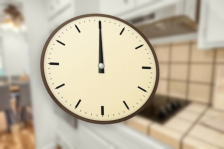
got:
**12:00**
